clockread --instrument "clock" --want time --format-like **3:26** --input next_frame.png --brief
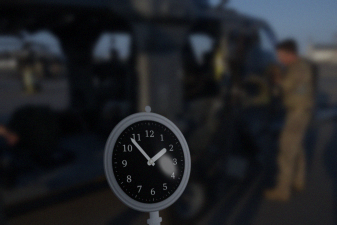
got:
**1:53**
